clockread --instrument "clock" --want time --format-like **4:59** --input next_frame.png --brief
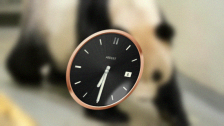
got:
**6:30**
